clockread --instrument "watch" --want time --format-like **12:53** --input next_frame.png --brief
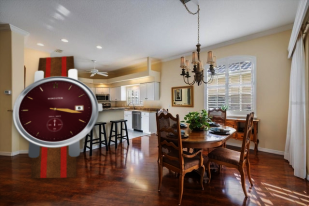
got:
**3:17**
